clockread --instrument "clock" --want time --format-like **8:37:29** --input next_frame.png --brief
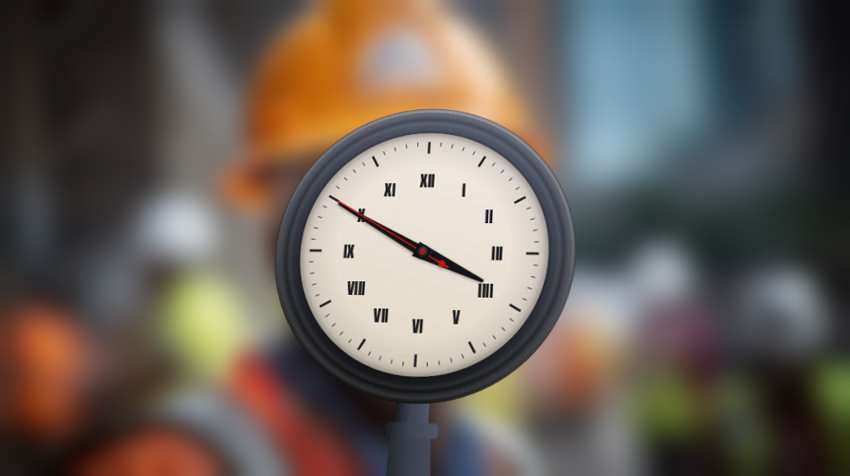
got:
**3:49:50**
